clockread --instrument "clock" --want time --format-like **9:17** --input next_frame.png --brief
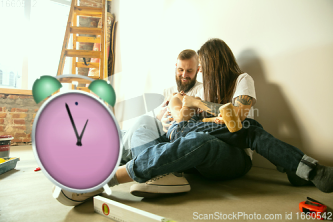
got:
**12:57**
